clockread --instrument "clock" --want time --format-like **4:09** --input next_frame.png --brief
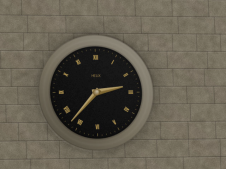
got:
**2:37**
